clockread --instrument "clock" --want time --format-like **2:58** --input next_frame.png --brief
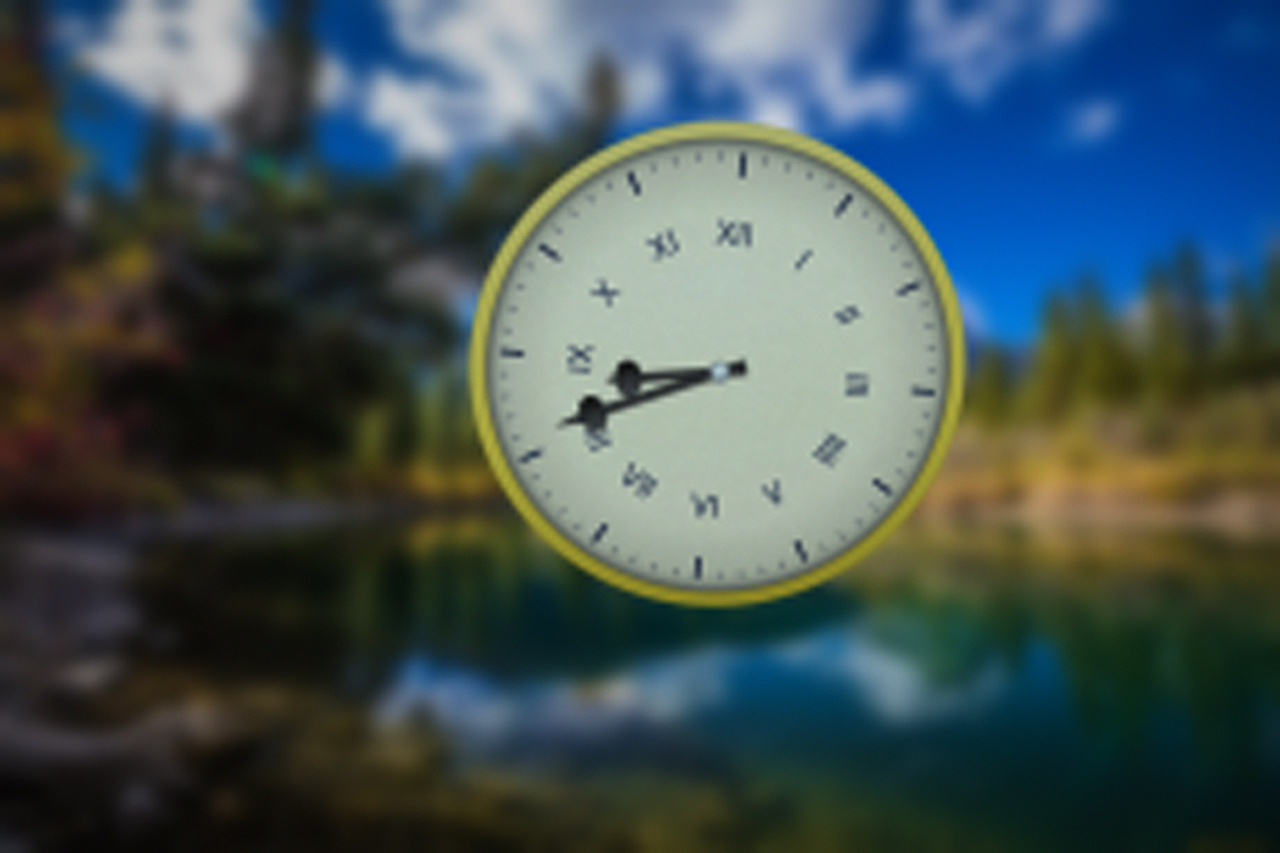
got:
**8:41**
